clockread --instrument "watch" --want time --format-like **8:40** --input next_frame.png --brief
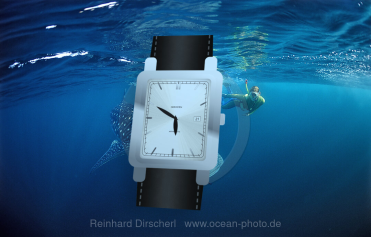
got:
**5:50**
